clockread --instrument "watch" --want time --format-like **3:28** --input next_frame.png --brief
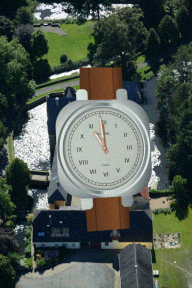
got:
**10:59**
